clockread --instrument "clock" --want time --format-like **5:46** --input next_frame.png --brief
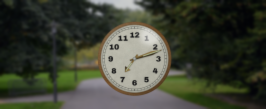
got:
**7:12**
